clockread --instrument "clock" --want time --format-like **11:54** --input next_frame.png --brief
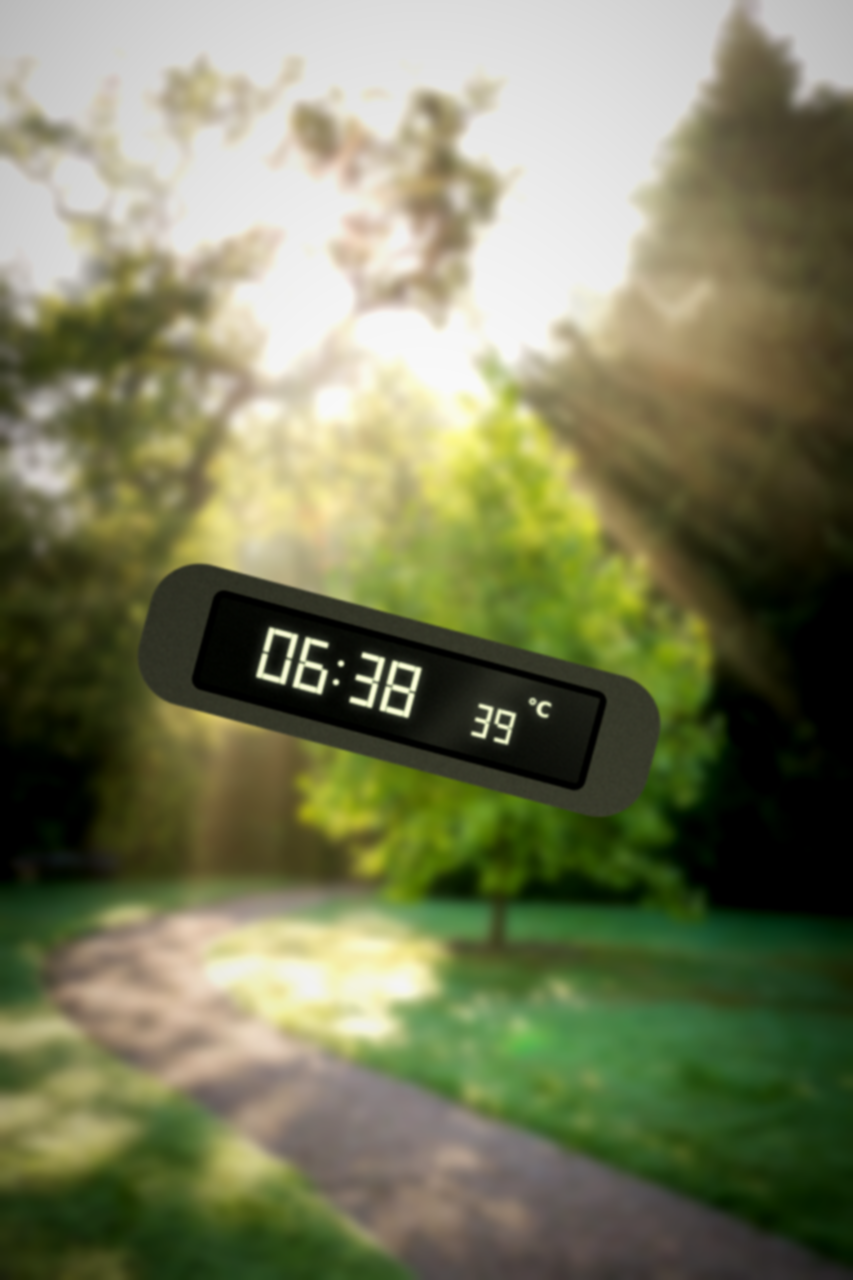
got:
**6:38**
